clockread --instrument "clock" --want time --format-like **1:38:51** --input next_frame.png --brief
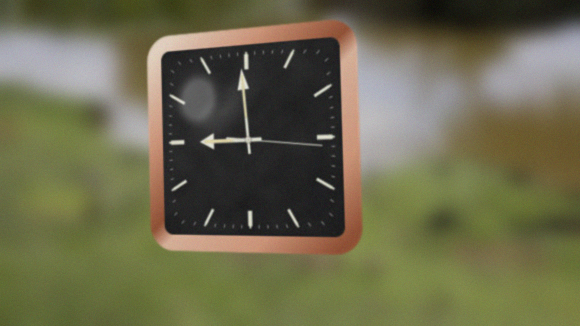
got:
**8:59:16**
